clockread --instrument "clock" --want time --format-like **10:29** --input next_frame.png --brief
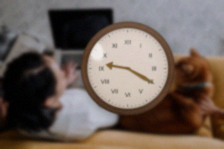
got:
**9:20**
